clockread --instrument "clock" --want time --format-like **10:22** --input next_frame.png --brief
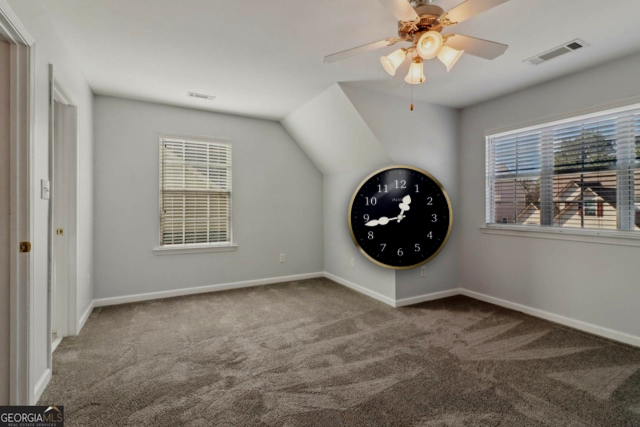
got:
**12:43**
